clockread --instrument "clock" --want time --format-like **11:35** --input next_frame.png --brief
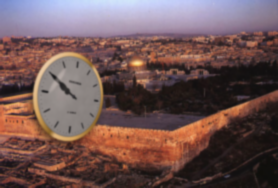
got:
**9:50**
